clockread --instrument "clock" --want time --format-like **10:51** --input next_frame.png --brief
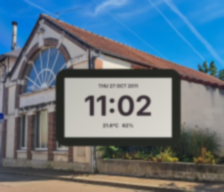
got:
**11:02**
